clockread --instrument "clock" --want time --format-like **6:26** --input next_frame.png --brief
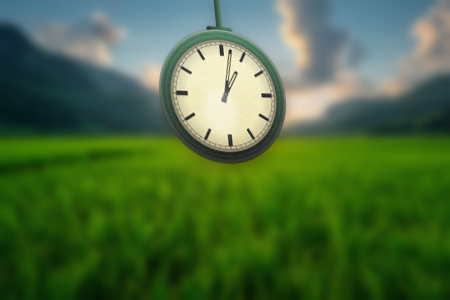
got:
**1:02**
